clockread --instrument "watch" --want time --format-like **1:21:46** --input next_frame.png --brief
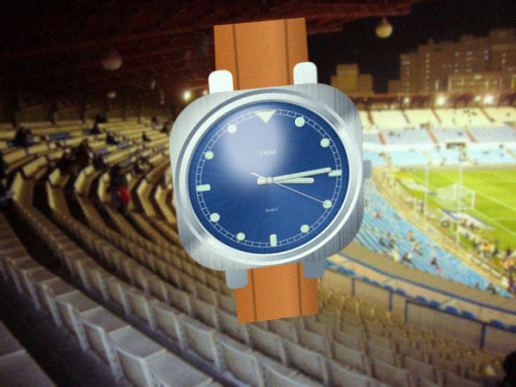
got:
**3:14:20**
